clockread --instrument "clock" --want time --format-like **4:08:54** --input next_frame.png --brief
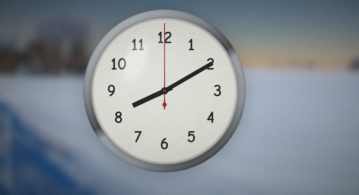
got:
**8:10:00**
